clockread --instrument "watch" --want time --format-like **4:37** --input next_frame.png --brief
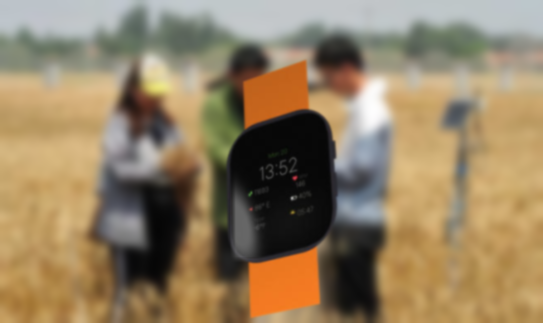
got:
**13:52**
